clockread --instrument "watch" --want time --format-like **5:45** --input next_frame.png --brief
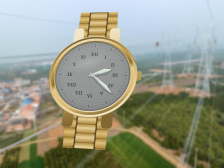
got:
**2:22**
